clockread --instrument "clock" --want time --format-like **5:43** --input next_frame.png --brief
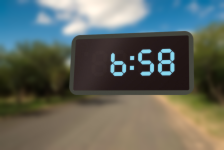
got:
**6:58**
